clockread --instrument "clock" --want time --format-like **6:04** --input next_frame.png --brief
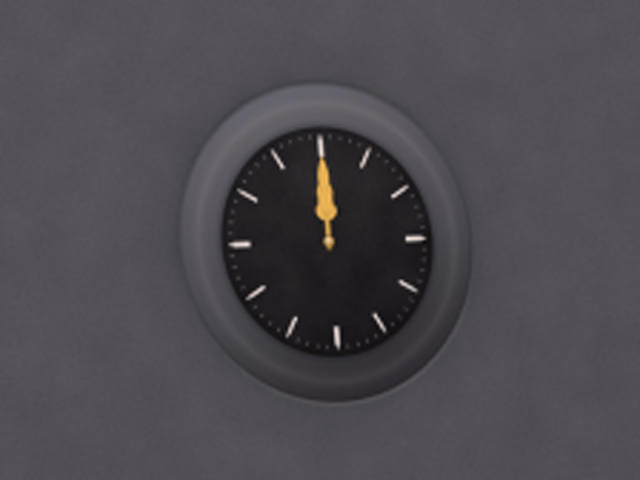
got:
**12:00**
